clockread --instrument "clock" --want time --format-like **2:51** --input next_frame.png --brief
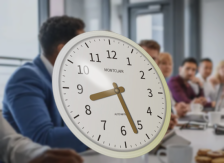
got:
**8:27**
